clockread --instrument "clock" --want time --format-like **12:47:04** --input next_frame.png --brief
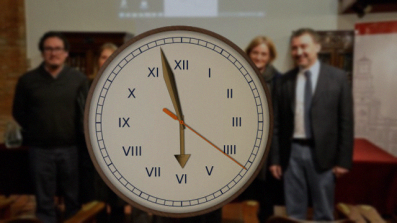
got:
**5:57:21**
